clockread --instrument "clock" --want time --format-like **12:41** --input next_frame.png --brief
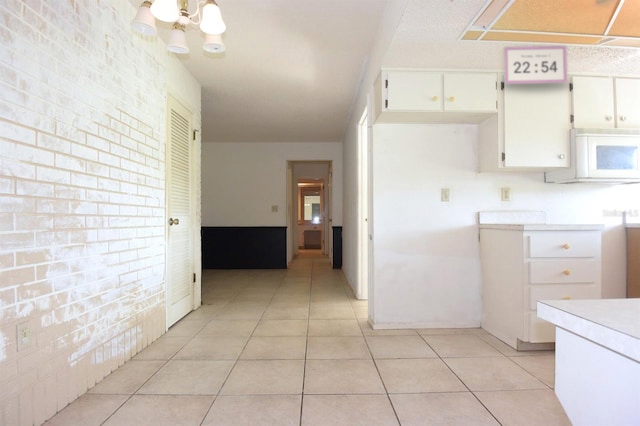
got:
**22:54**
